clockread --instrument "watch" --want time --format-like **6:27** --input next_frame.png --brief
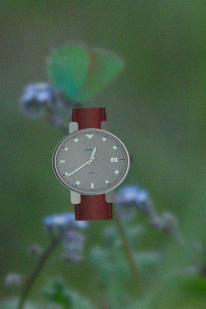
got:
**12:39**
